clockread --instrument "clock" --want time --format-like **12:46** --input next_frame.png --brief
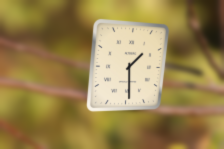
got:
**1:29**
